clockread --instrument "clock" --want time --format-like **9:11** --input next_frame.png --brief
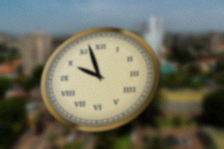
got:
**9:57**
